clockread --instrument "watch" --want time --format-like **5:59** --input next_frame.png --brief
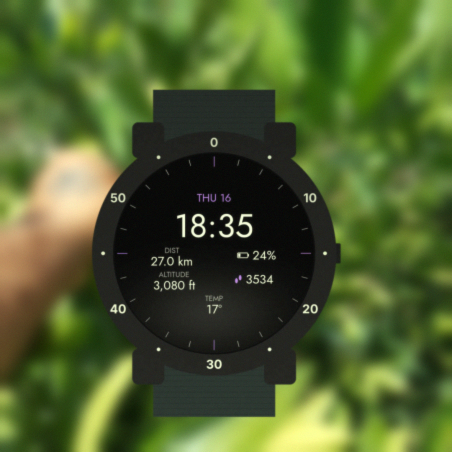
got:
**18:35**
